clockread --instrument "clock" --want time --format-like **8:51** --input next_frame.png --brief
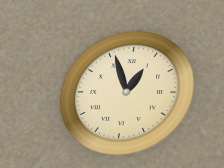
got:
**12:56**
